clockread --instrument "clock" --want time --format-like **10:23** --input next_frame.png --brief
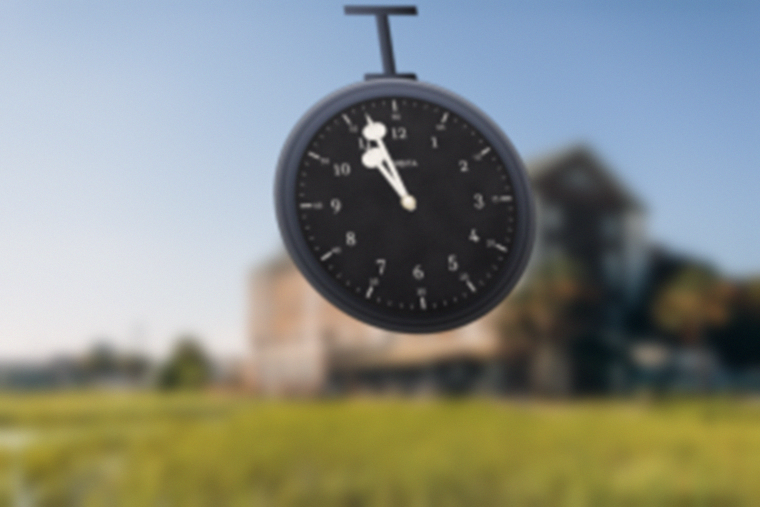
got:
**10:57**
